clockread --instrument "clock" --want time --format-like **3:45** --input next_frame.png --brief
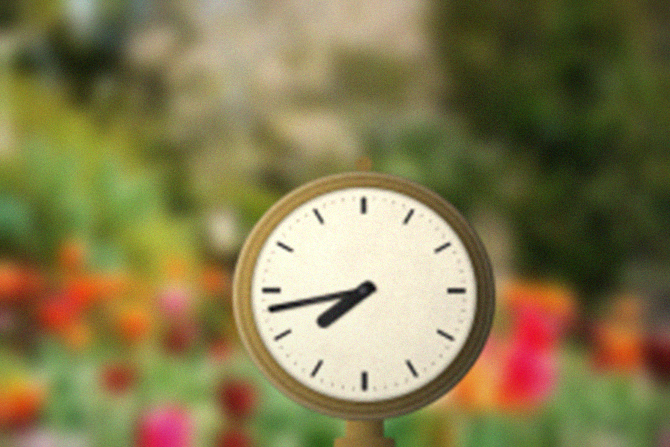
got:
**7:43**
